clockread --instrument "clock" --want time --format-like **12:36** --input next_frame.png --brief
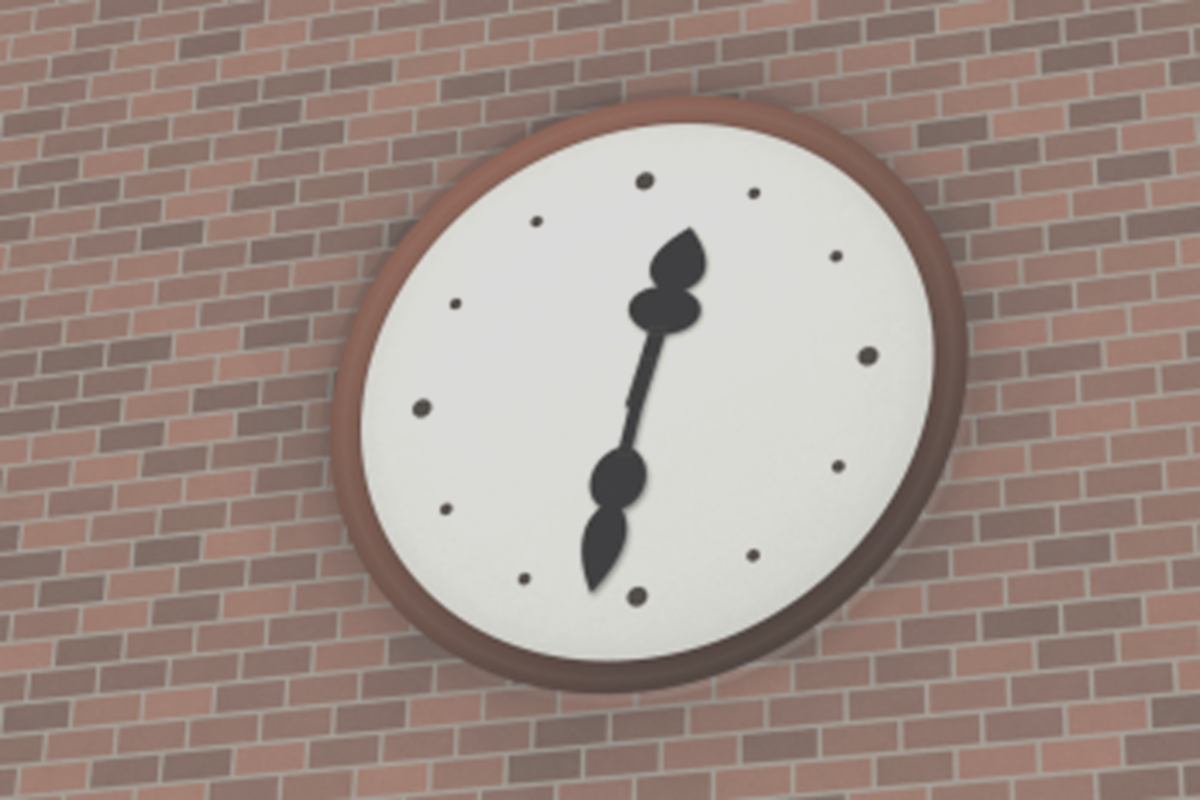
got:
**12:32**
